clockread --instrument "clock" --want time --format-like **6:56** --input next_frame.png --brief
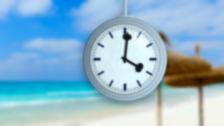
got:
**4:01**
